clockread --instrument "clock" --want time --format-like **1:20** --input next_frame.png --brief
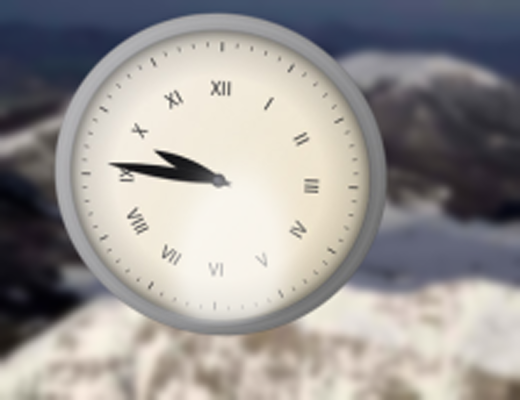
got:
**9:46**
